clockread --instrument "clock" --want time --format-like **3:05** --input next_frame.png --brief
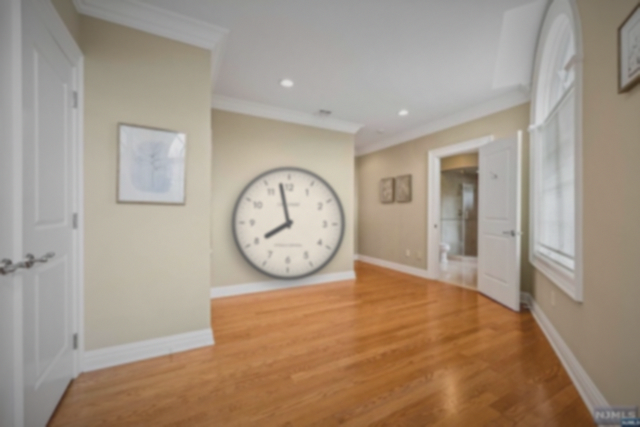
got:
**7:58**
